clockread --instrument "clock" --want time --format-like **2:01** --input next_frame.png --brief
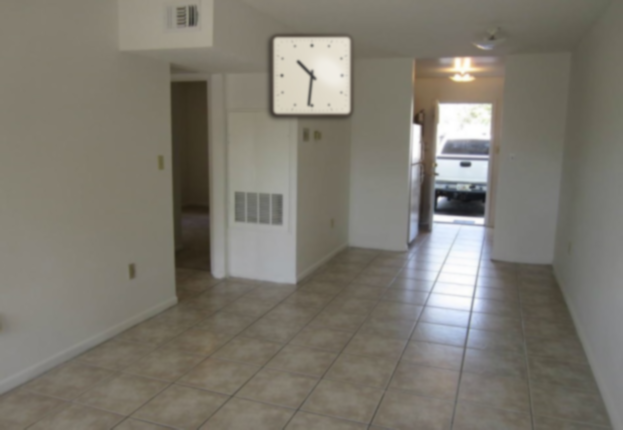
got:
**10:31**
